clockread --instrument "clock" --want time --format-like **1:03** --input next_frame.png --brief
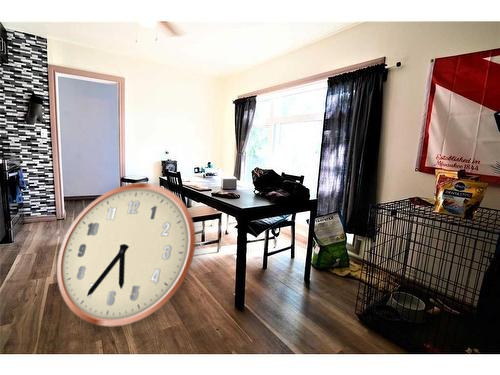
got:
**5:35**
